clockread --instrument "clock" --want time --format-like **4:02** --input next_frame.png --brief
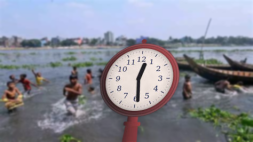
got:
**12:29**
